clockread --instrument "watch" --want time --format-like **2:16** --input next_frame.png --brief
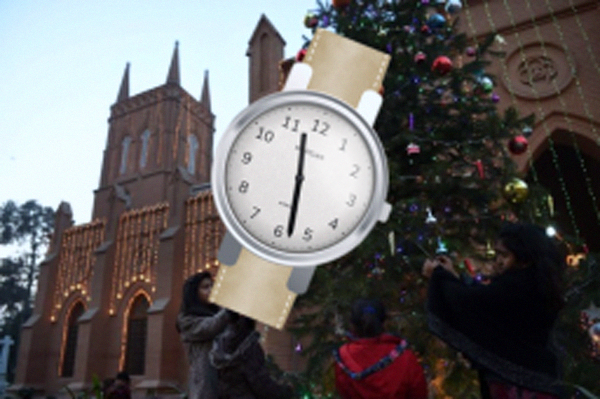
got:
**11:28**
